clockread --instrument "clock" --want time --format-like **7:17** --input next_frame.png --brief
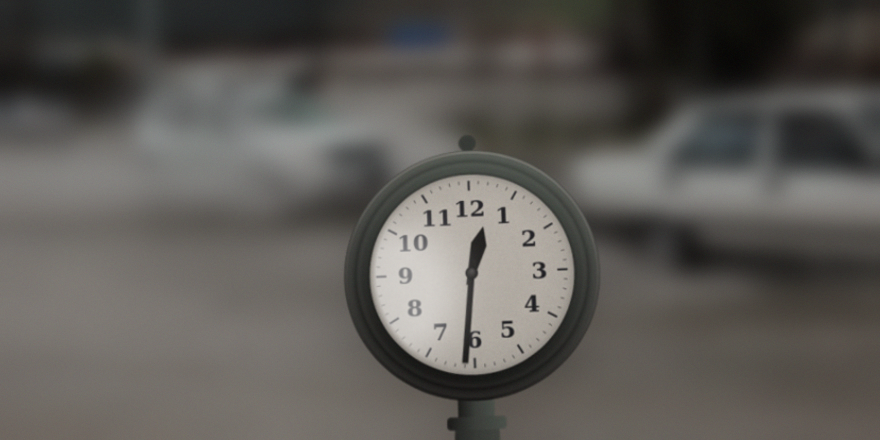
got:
**12:31**
